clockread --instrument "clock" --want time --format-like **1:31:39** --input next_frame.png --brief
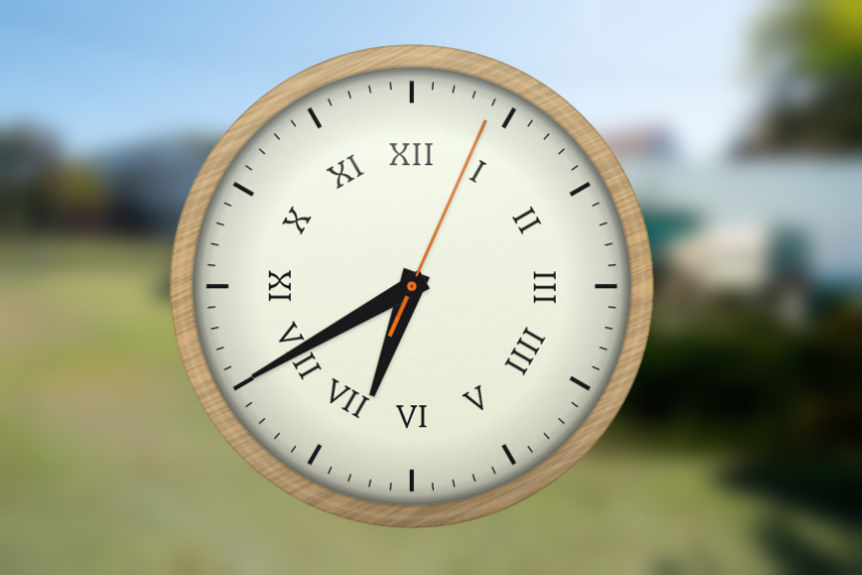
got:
**6:40:04**
